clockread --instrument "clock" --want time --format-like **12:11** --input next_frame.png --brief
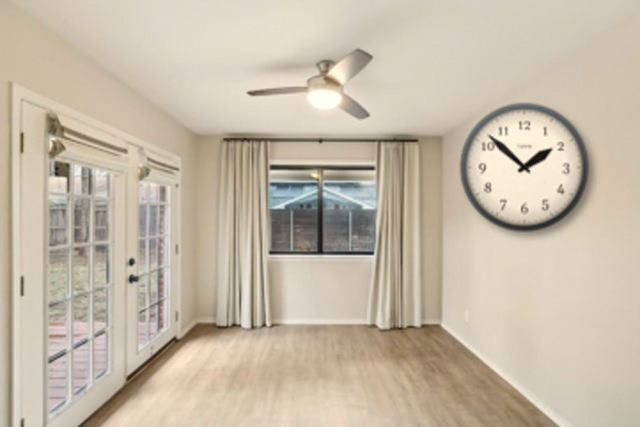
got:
**1:52**
